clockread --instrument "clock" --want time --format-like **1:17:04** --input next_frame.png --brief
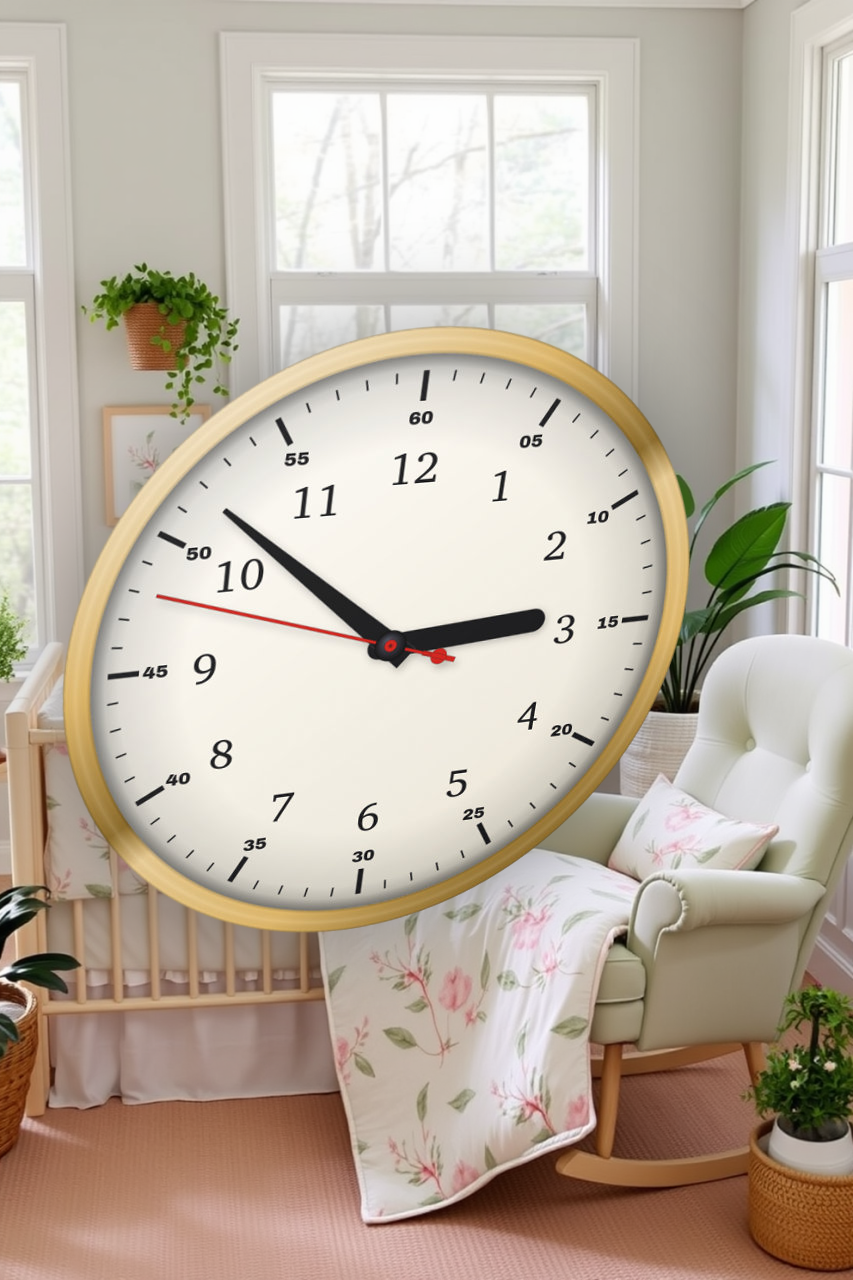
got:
**2:51:48**
